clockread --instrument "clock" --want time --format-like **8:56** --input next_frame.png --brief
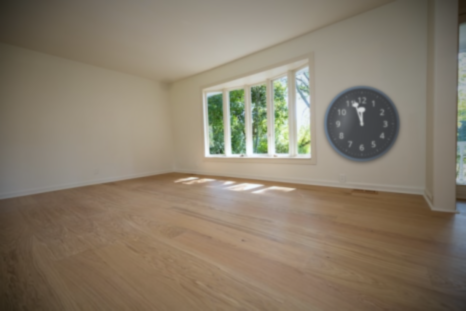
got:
**11:57**
